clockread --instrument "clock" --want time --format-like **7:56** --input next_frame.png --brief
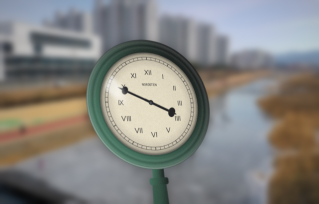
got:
**3:49**
